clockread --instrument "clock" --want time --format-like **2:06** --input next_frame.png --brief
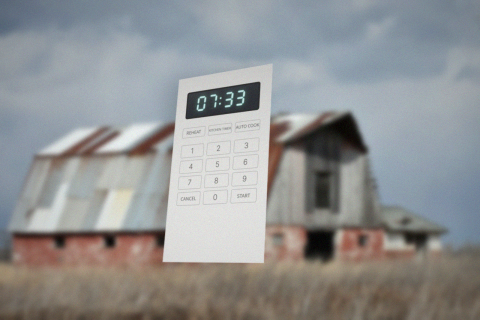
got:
**7:33**
